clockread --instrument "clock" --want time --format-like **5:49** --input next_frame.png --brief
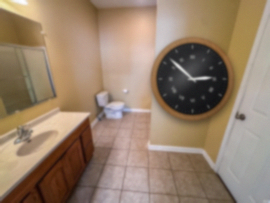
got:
**2:52**
